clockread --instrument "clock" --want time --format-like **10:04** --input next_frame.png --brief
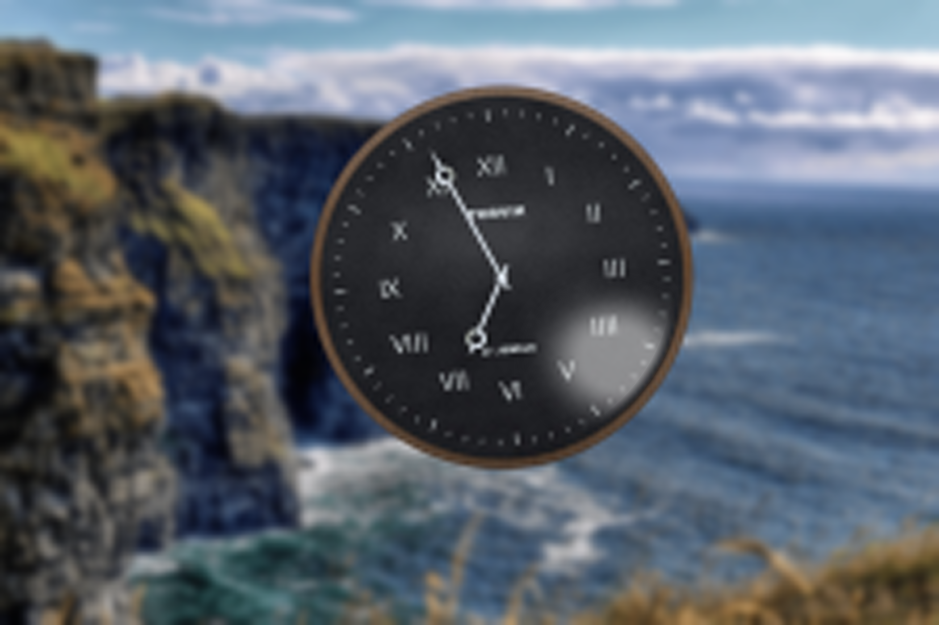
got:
**6:56**
